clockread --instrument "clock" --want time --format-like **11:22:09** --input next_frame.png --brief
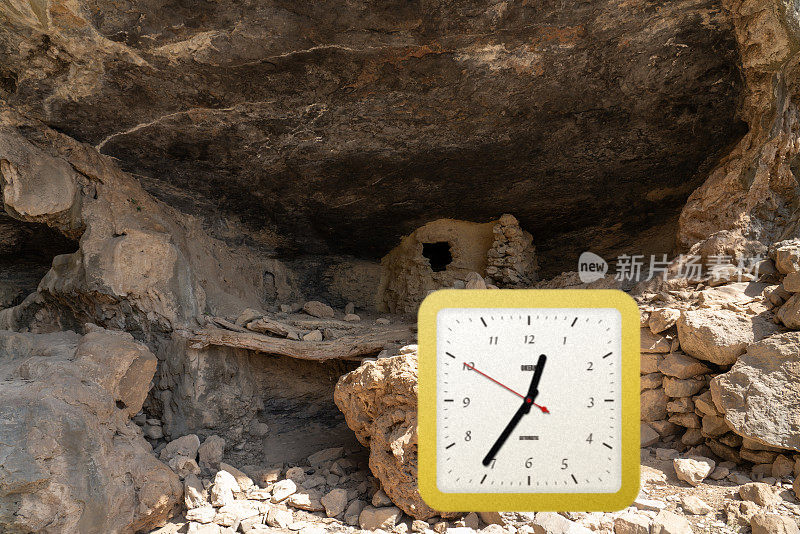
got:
**12:35:50**
